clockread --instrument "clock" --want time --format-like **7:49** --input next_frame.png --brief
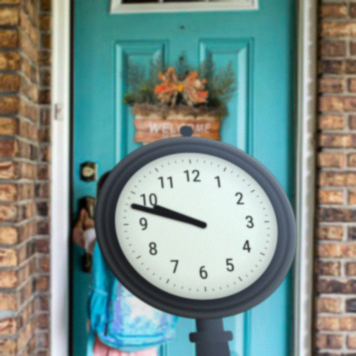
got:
**9:48**
